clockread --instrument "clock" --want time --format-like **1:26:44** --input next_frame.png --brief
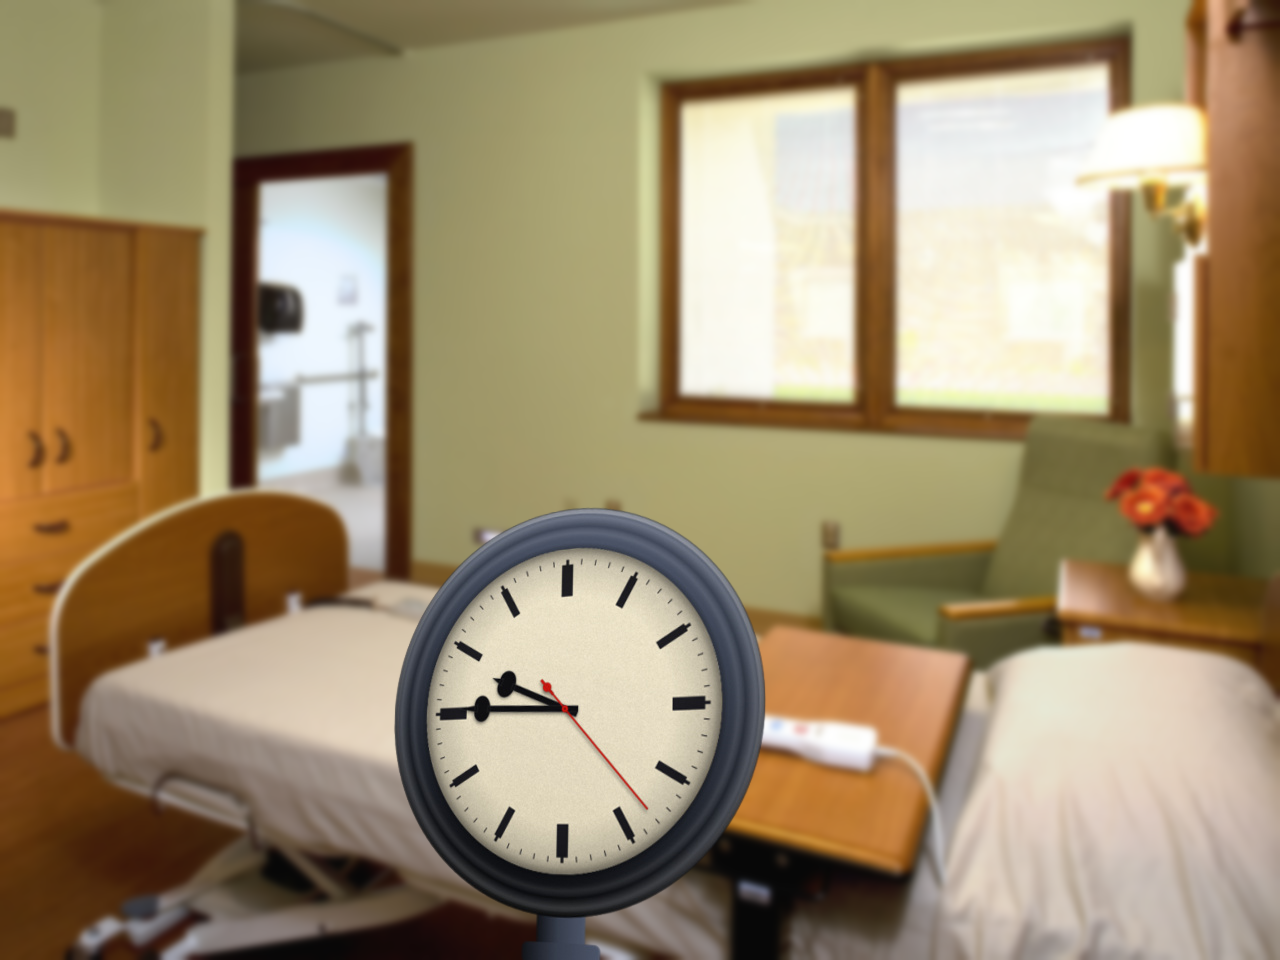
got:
**9:45:23**
